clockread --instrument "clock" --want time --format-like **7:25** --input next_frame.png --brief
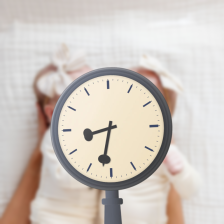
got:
**8:32**
